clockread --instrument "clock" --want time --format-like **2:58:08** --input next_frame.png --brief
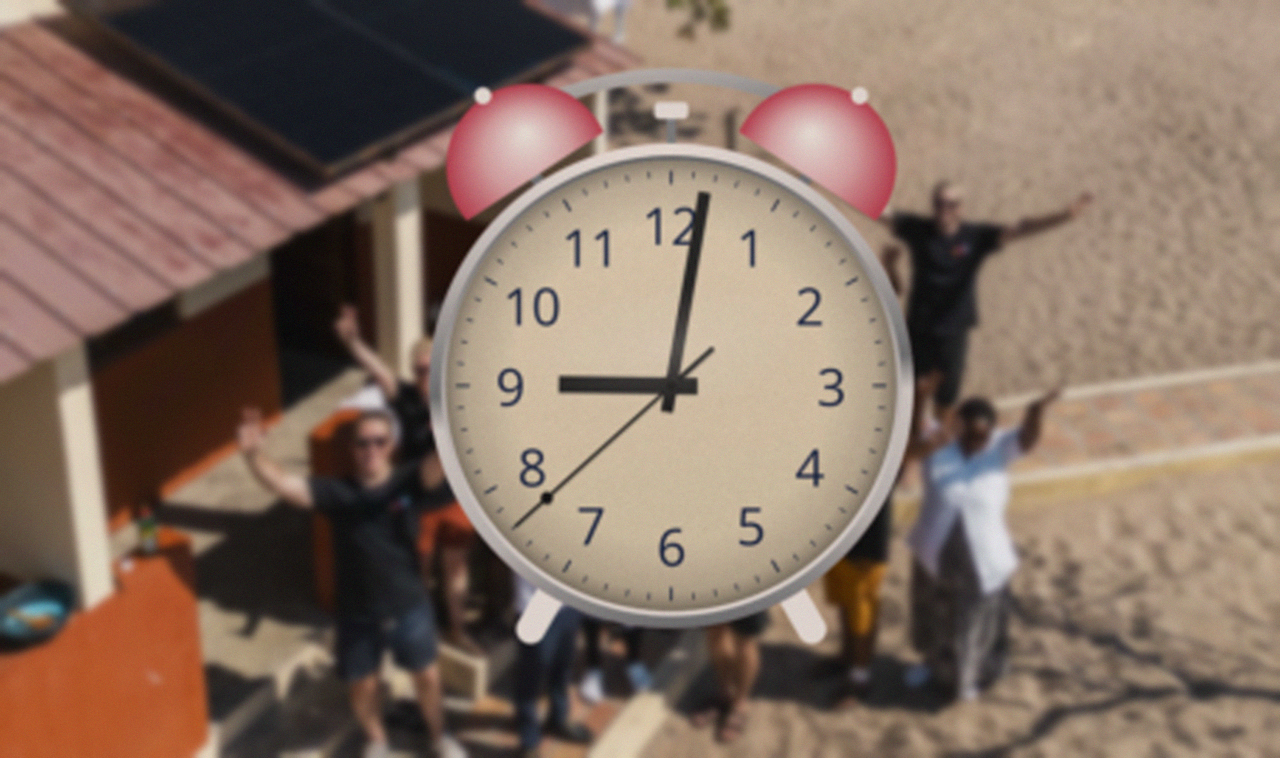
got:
**9:01:38**
